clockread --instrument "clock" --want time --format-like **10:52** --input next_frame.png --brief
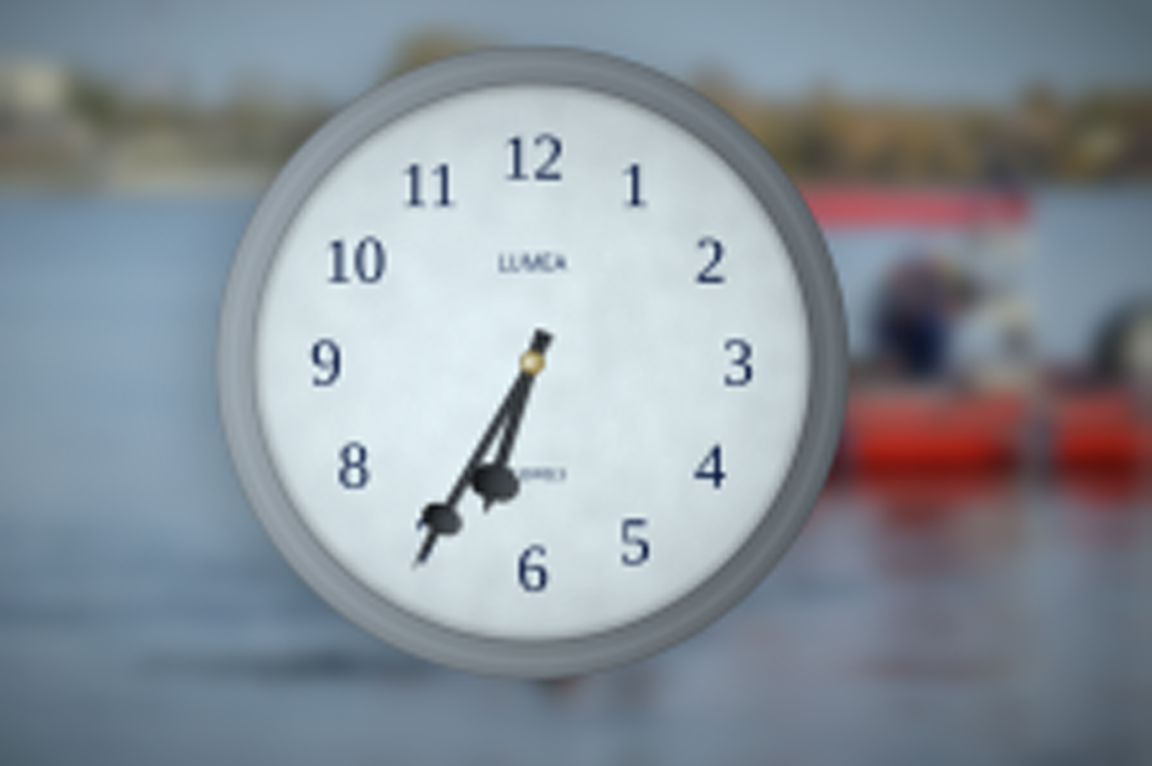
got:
**6:35**
